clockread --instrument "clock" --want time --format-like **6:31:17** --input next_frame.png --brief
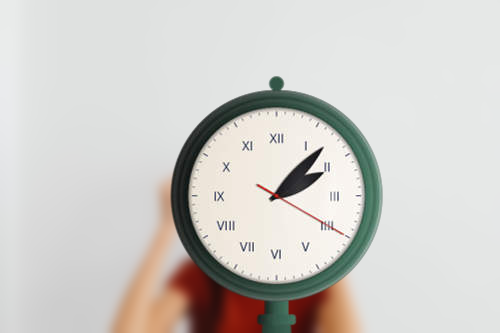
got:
**2:07:20**
